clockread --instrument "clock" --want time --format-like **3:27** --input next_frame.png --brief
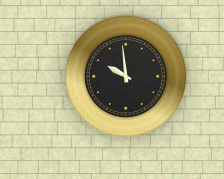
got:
**9:59**
